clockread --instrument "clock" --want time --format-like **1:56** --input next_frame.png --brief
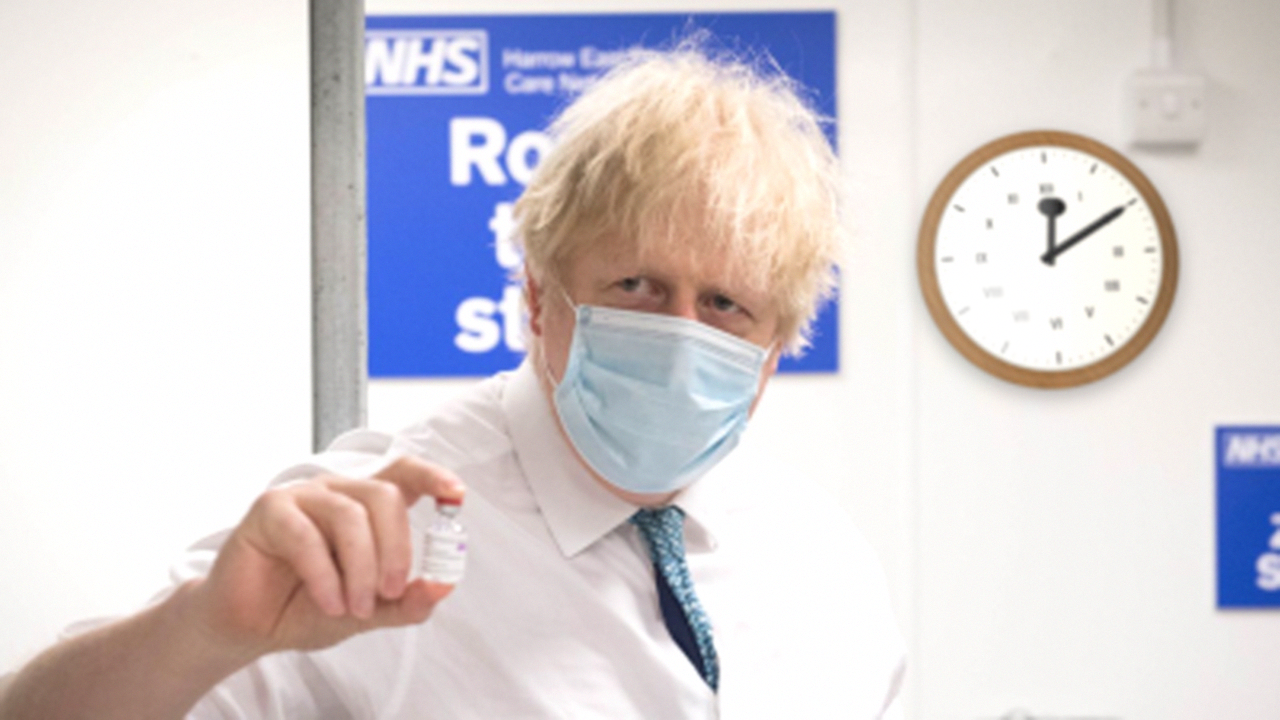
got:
**12:10**
